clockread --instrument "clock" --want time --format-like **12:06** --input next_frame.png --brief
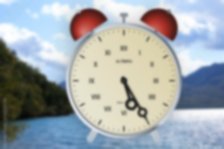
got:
**5:25**
